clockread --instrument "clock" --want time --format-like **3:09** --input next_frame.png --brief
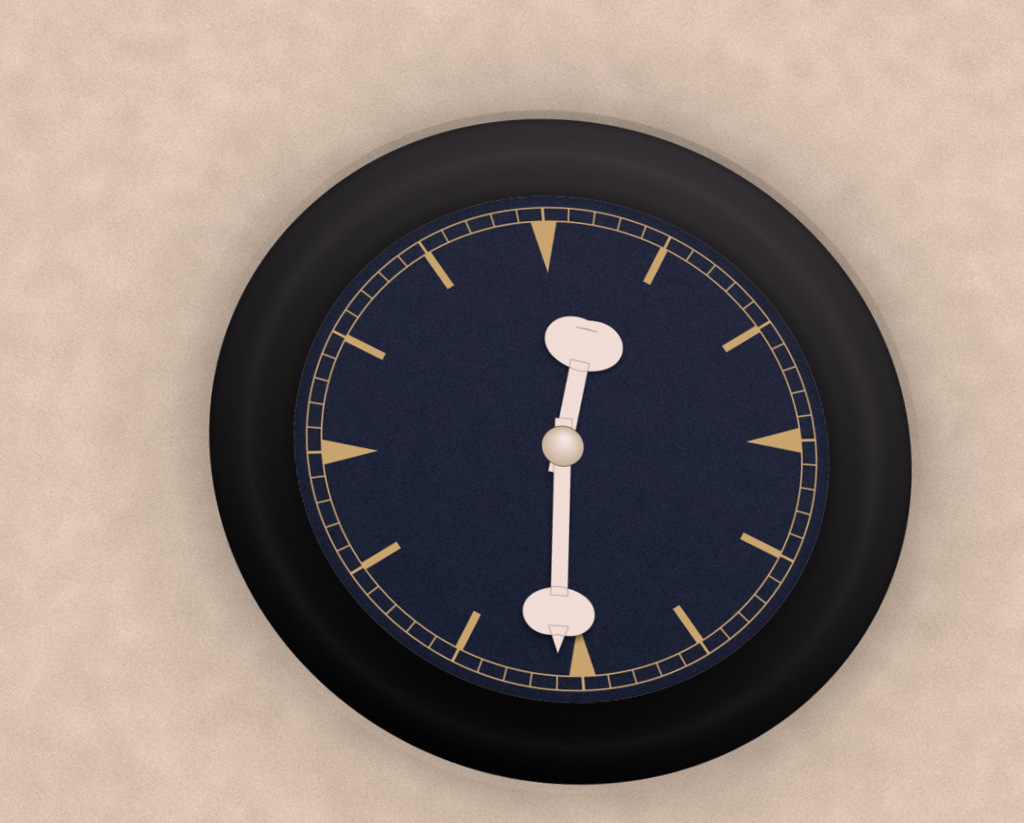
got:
**12:31**
